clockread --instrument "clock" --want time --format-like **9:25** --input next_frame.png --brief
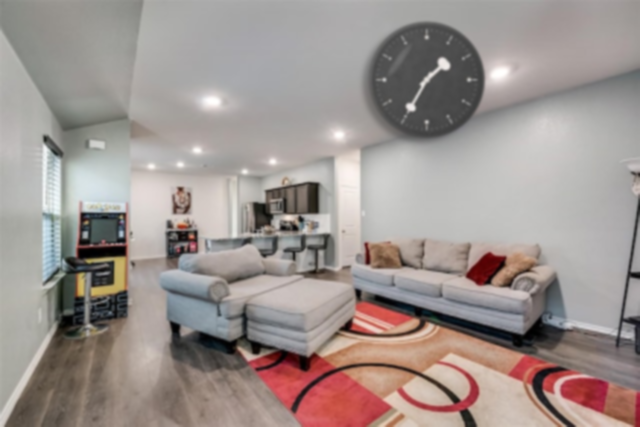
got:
**1:35**
